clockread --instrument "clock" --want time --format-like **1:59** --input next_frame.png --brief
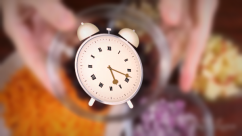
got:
**5:18**
